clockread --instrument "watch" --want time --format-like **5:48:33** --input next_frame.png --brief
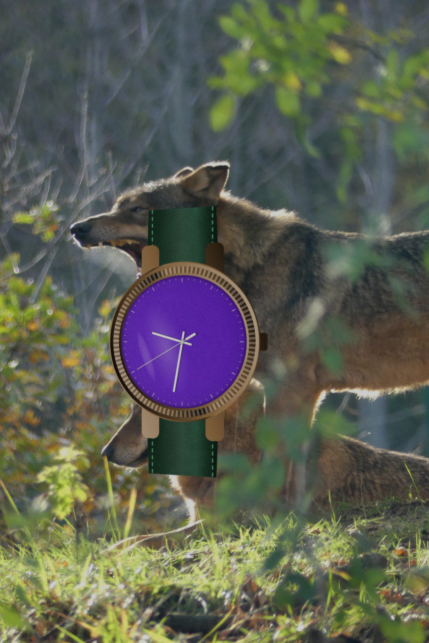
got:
**9:31:40**
